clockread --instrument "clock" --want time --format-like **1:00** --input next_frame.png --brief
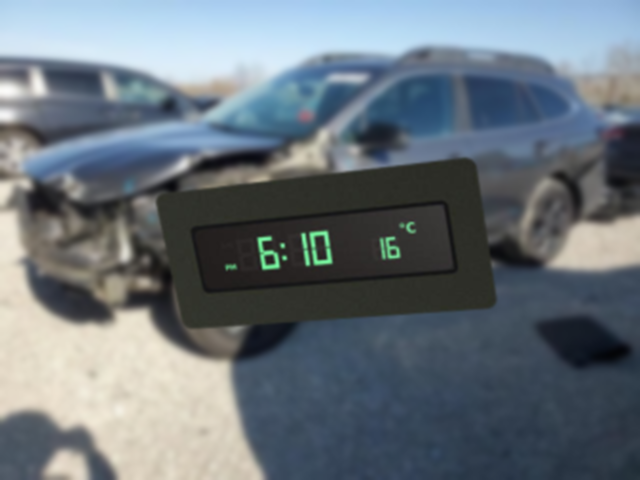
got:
**6:10**
